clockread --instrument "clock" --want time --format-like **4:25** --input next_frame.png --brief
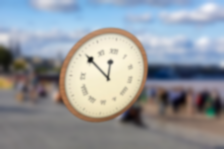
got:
**11:51**
